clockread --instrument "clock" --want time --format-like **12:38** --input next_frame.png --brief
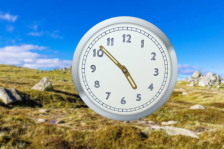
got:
**4:52**
